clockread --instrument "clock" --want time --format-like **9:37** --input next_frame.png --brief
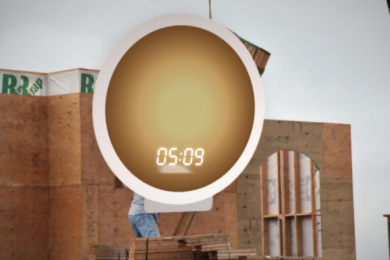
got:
**5:09**
